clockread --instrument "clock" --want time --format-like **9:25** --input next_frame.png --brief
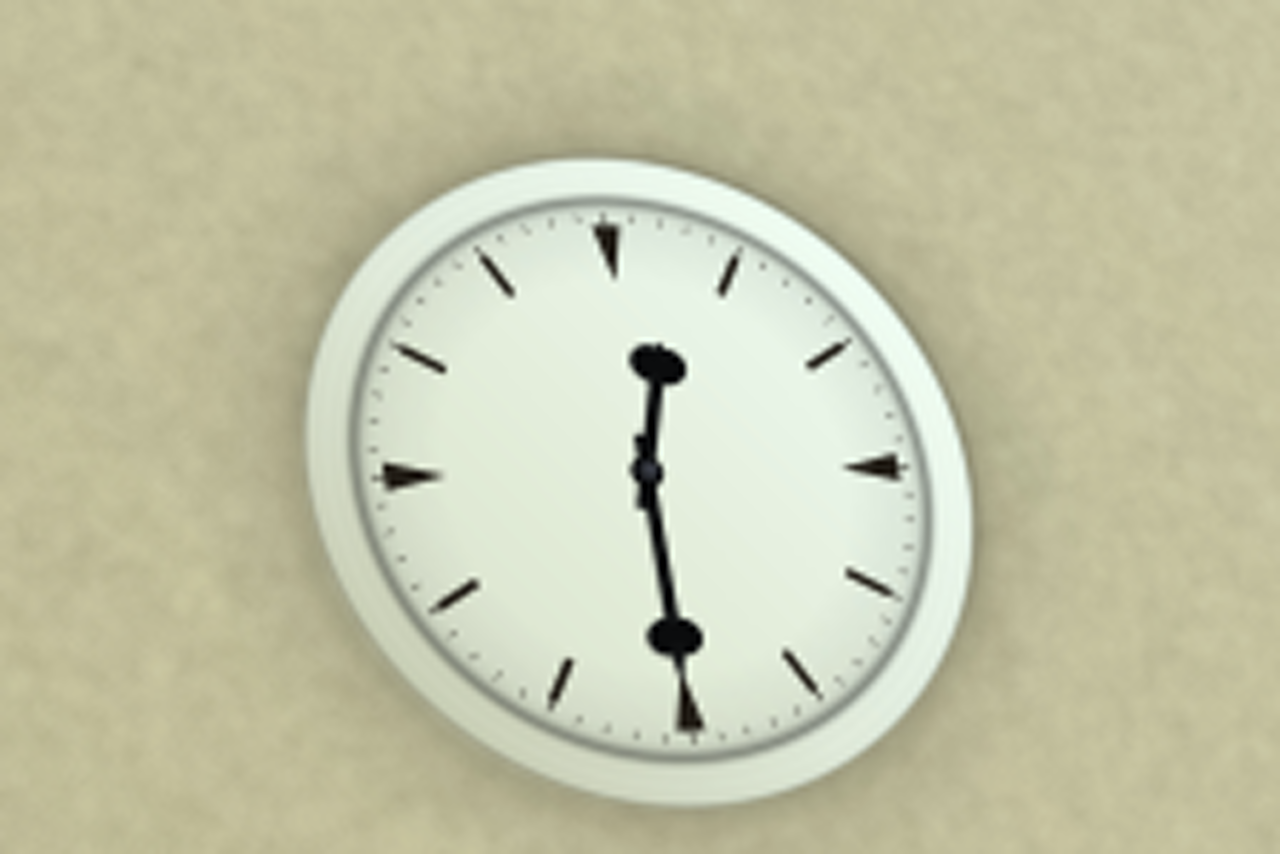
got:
**12:30**
